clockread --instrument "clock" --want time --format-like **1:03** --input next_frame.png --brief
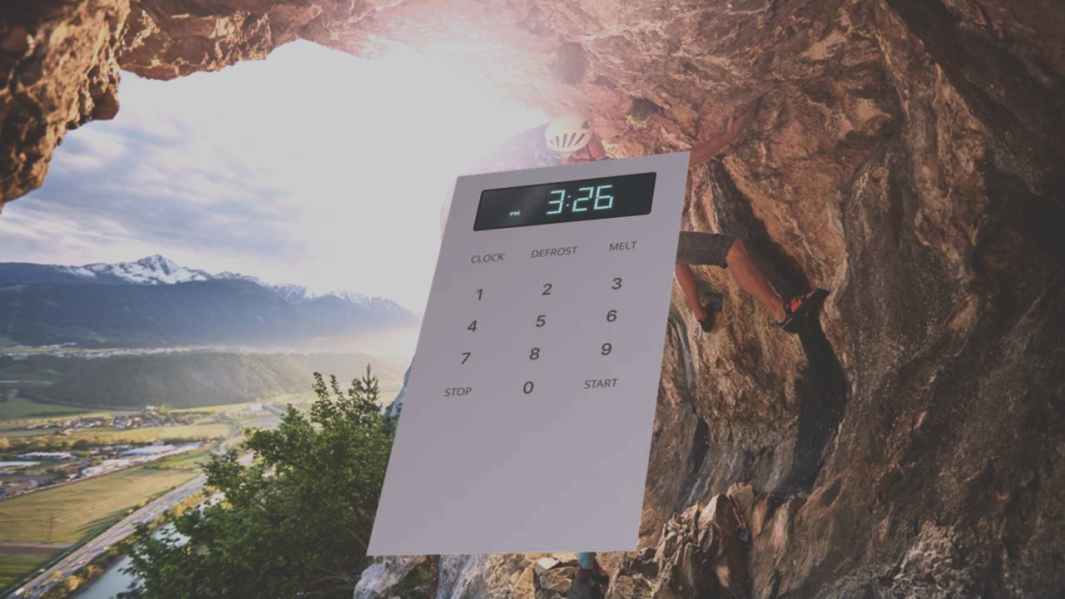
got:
**3:26**
